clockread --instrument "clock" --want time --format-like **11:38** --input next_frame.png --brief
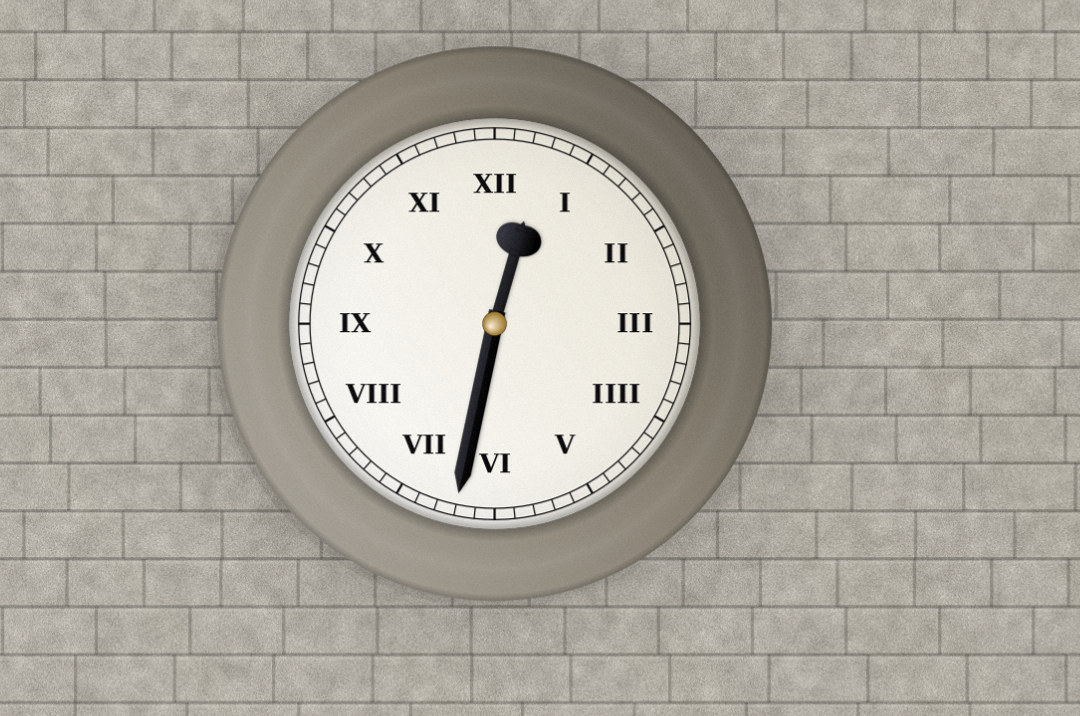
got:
**12:32**
